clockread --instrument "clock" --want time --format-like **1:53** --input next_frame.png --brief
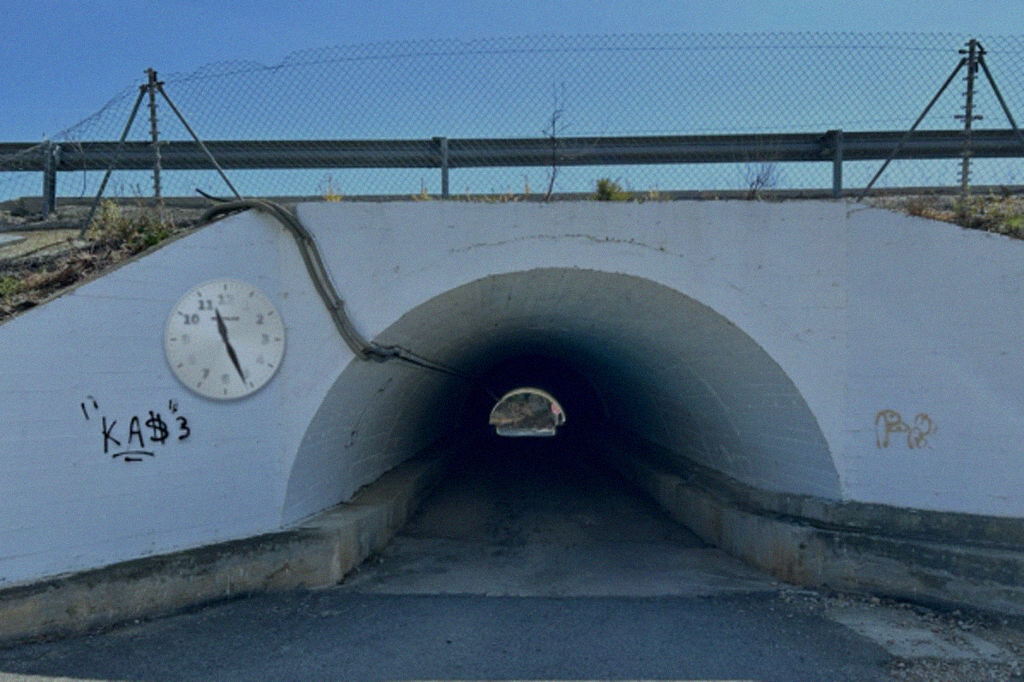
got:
**11:26**
